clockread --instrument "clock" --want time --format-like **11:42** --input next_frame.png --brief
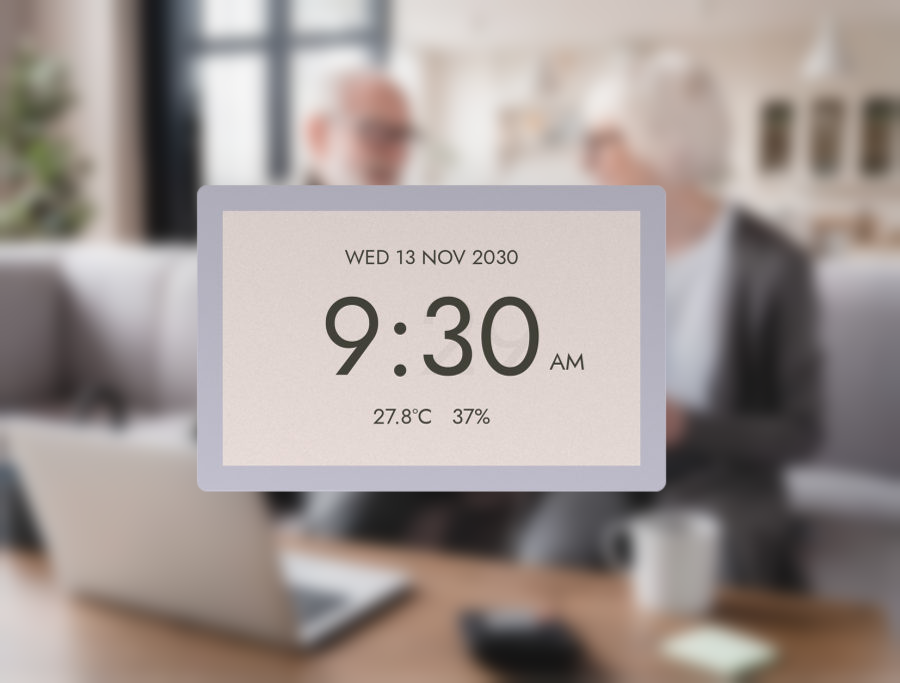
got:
**9:30**
